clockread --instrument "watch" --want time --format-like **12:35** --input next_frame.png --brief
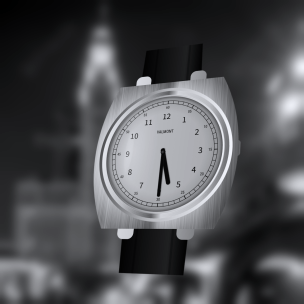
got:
**5:30**
